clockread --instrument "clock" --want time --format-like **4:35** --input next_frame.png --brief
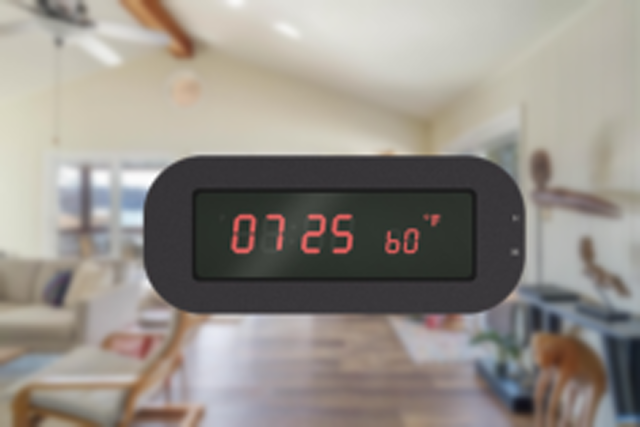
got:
**7:25**
